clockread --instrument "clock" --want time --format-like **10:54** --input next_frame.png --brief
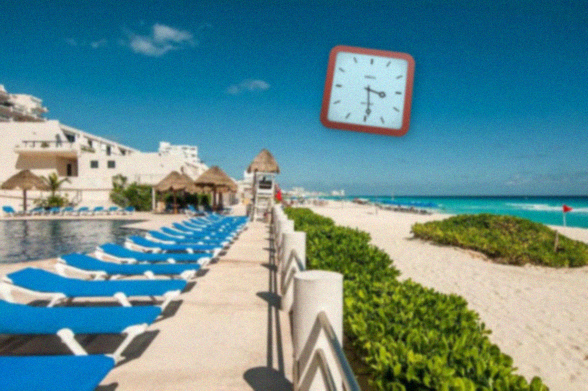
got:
**3:29**
